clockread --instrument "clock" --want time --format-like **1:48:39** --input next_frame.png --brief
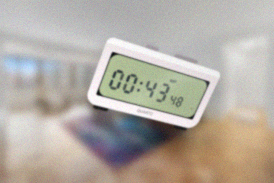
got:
**0:43:48**
